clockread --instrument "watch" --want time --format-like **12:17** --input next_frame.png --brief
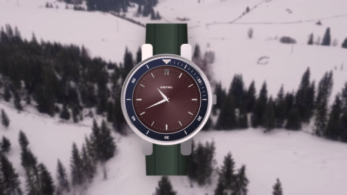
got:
**10:41**
